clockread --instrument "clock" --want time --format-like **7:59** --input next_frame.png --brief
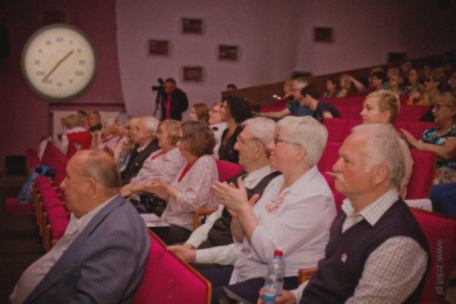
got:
**1:37**
